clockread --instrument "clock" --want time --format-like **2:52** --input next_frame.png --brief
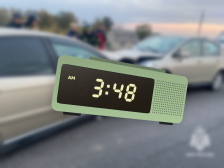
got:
**3:48**
